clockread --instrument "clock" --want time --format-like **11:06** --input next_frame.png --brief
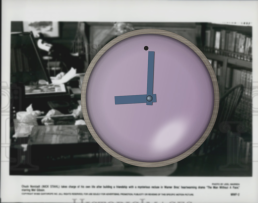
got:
**9:01**
